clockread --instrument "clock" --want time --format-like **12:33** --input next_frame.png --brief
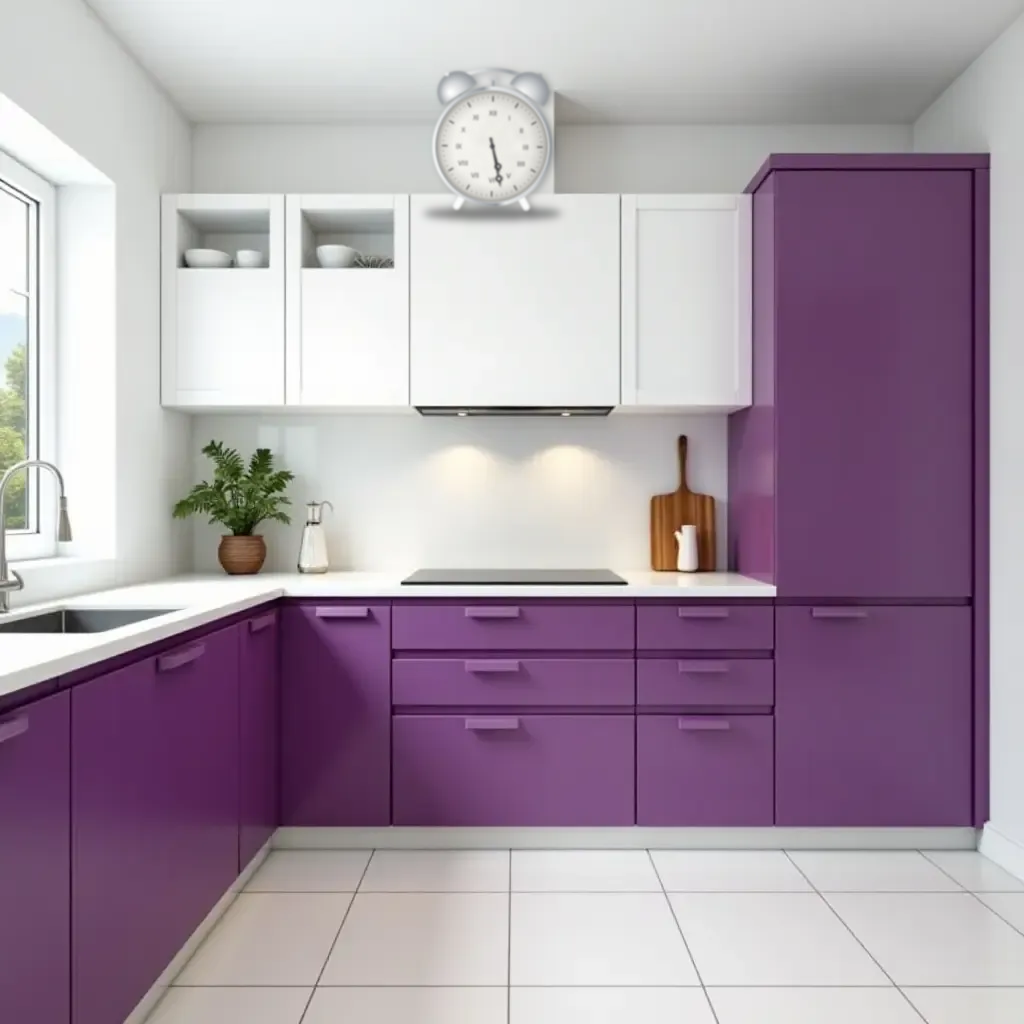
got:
**5:28**
